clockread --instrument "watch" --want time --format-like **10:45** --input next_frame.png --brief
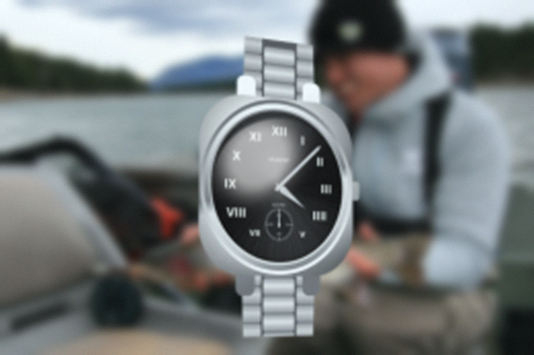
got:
**4:08**
